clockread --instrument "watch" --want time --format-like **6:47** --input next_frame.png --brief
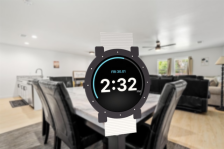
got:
**2:32**
